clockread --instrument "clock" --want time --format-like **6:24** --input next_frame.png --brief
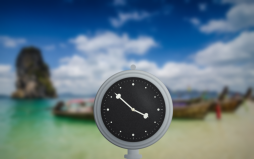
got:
**3:52**
